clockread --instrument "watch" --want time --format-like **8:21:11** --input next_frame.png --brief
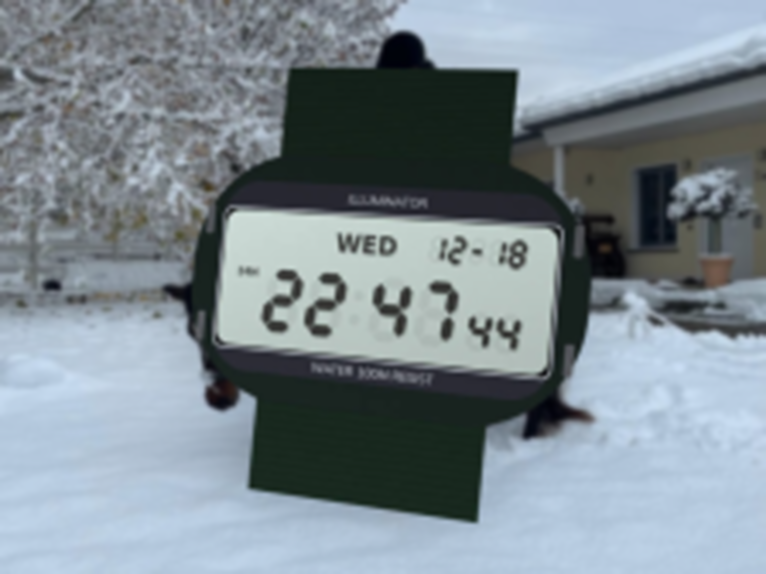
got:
**22:47:44**
